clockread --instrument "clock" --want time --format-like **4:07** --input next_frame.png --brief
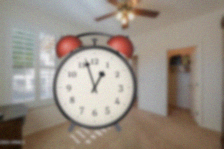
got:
**12:57**
